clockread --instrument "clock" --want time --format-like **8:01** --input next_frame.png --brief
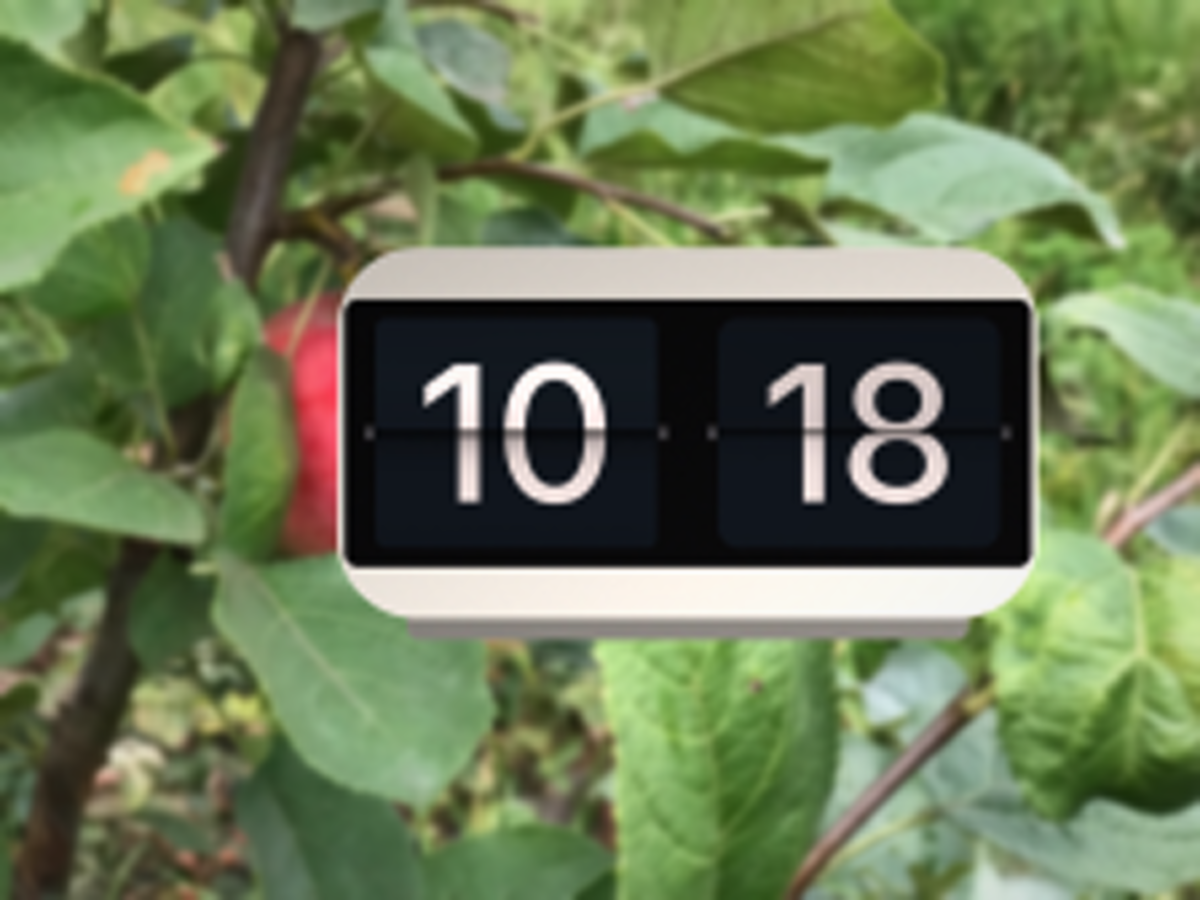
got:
**10:18**
